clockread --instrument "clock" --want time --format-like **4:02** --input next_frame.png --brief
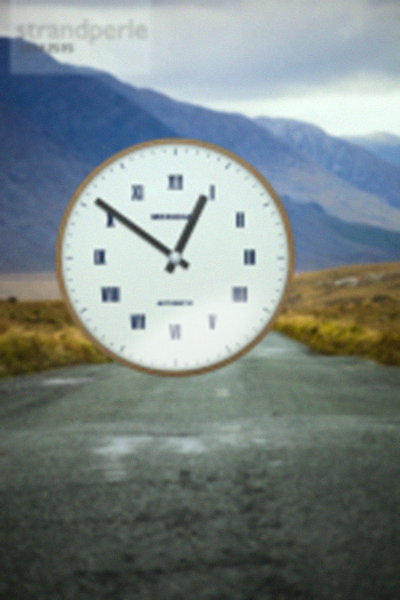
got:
**12:51**
